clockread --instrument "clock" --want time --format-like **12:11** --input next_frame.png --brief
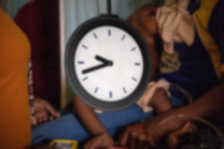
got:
**9:42**
